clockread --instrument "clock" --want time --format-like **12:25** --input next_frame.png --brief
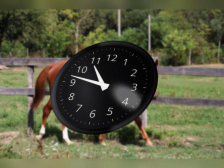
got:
**10:47**
